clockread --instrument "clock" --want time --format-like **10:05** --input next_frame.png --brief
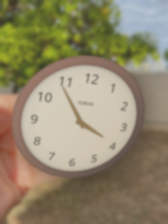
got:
**3:54**
